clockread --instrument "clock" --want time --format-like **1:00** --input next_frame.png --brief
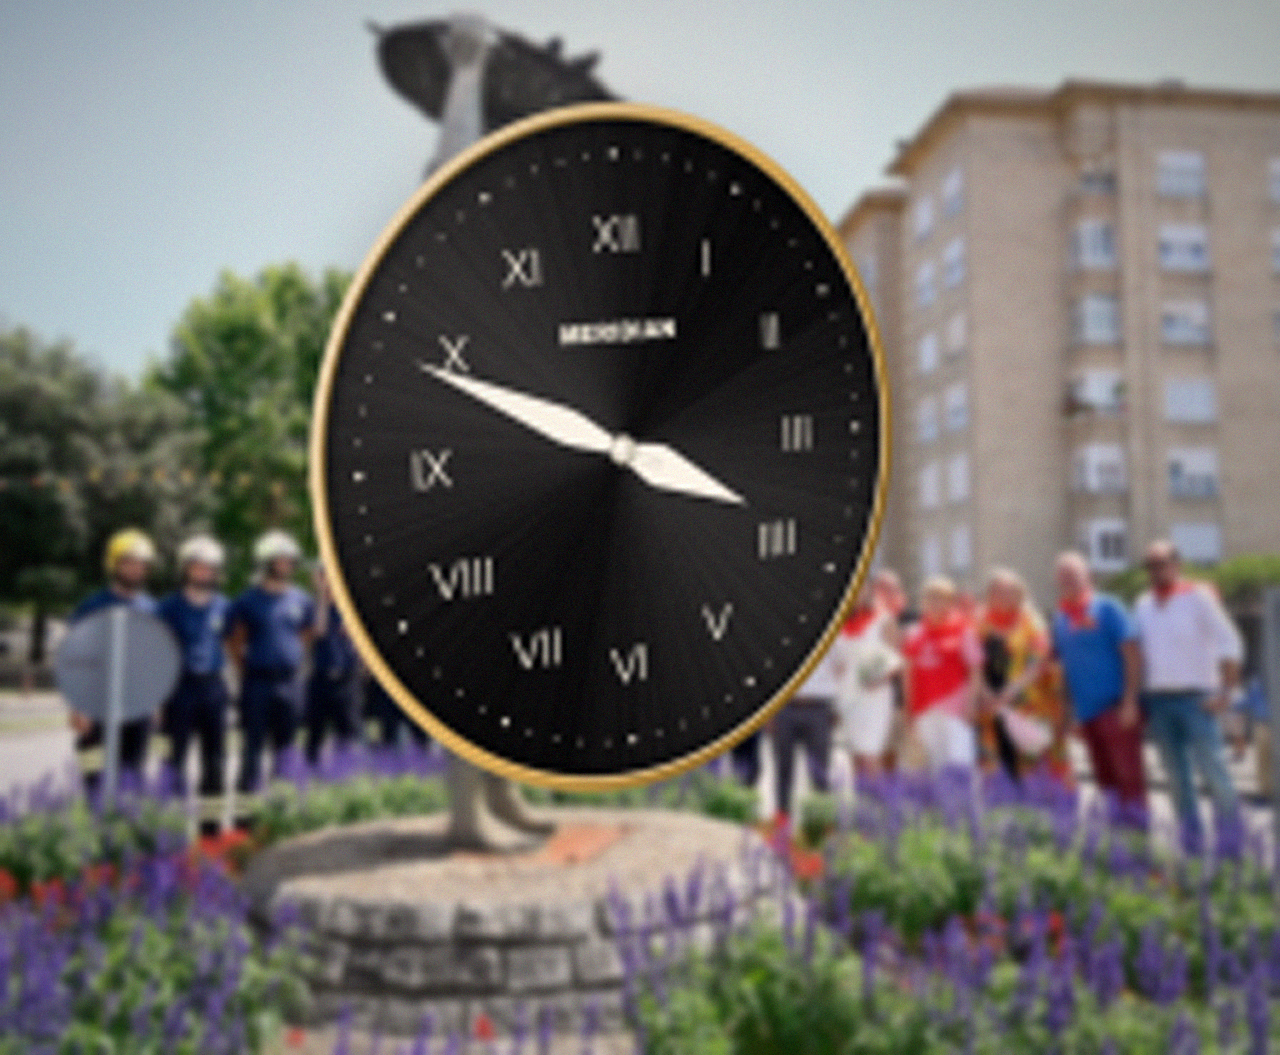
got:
**3:49**
